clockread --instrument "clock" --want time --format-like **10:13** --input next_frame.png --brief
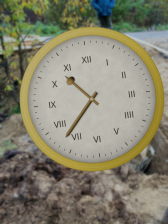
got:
**10:37**
